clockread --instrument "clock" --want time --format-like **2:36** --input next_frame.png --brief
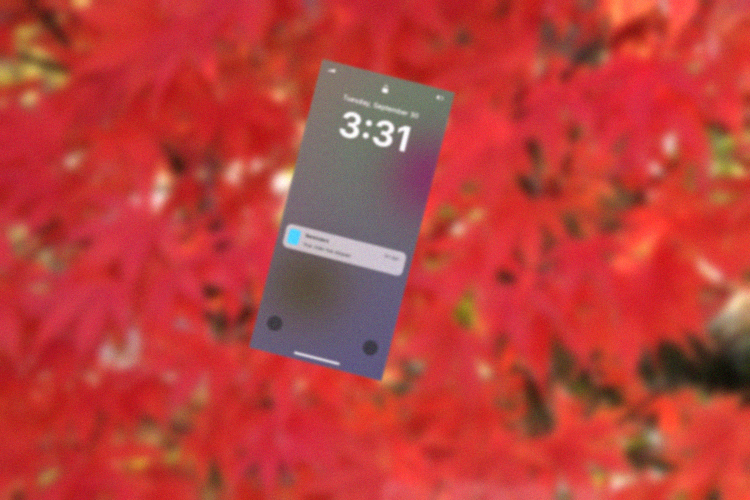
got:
**3:31**
